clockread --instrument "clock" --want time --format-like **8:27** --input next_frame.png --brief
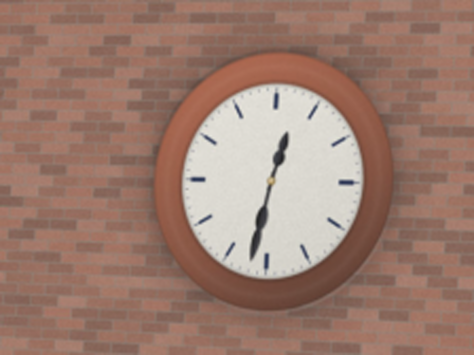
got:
**12:32**
